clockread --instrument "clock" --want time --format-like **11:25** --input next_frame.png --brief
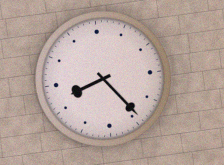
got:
**8:24**
